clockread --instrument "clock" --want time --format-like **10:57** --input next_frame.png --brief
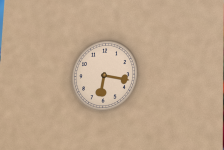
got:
**6:17**
